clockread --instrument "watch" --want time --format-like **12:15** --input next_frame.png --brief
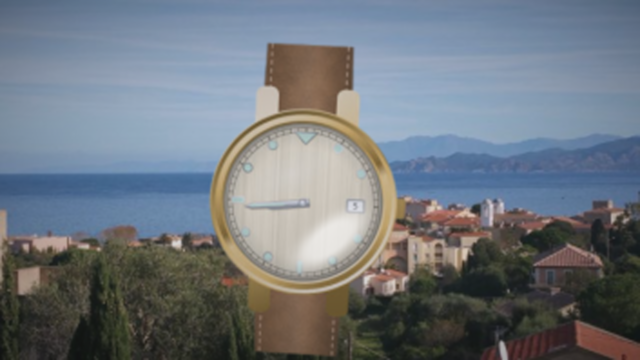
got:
**8:44**
